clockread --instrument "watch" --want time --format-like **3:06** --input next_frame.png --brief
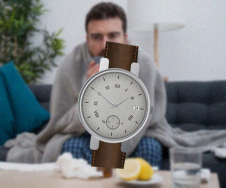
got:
**1:50**
